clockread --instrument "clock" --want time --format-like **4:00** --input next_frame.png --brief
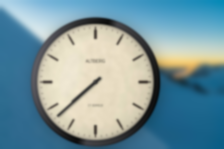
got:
**7:38**
